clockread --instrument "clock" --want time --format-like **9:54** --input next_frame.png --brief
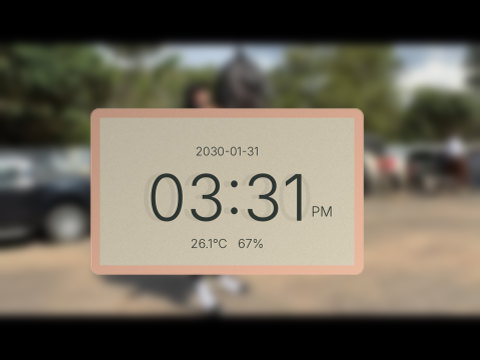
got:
**3:31**
